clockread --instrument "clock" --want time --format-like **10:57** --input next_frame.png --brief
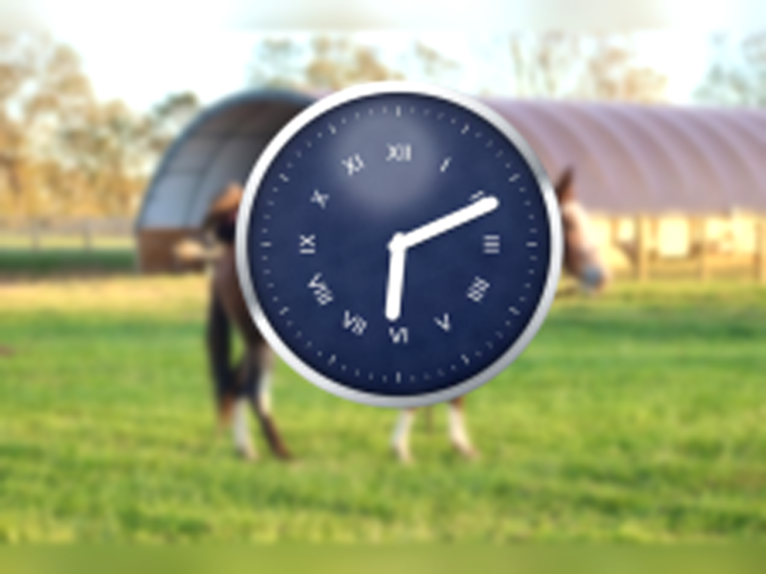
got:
**6:11**
